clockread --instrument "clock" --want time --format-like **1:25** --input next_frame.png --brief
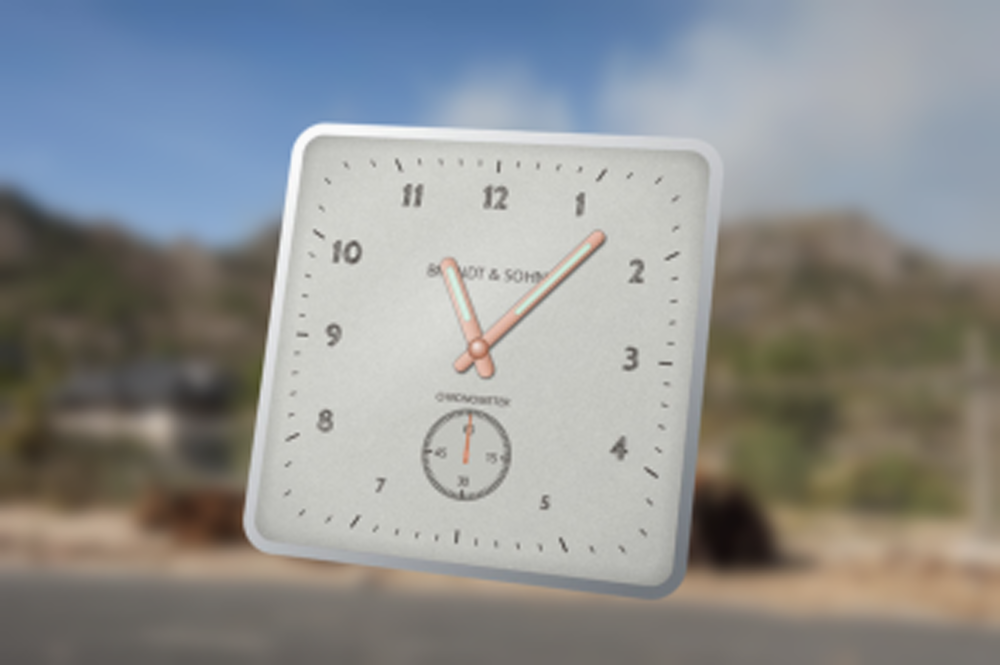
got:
**11:07**
